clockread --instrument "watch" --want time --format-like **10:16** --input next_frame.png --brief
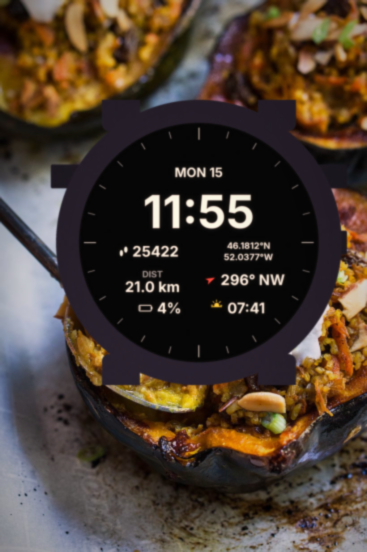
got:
**11:55**
